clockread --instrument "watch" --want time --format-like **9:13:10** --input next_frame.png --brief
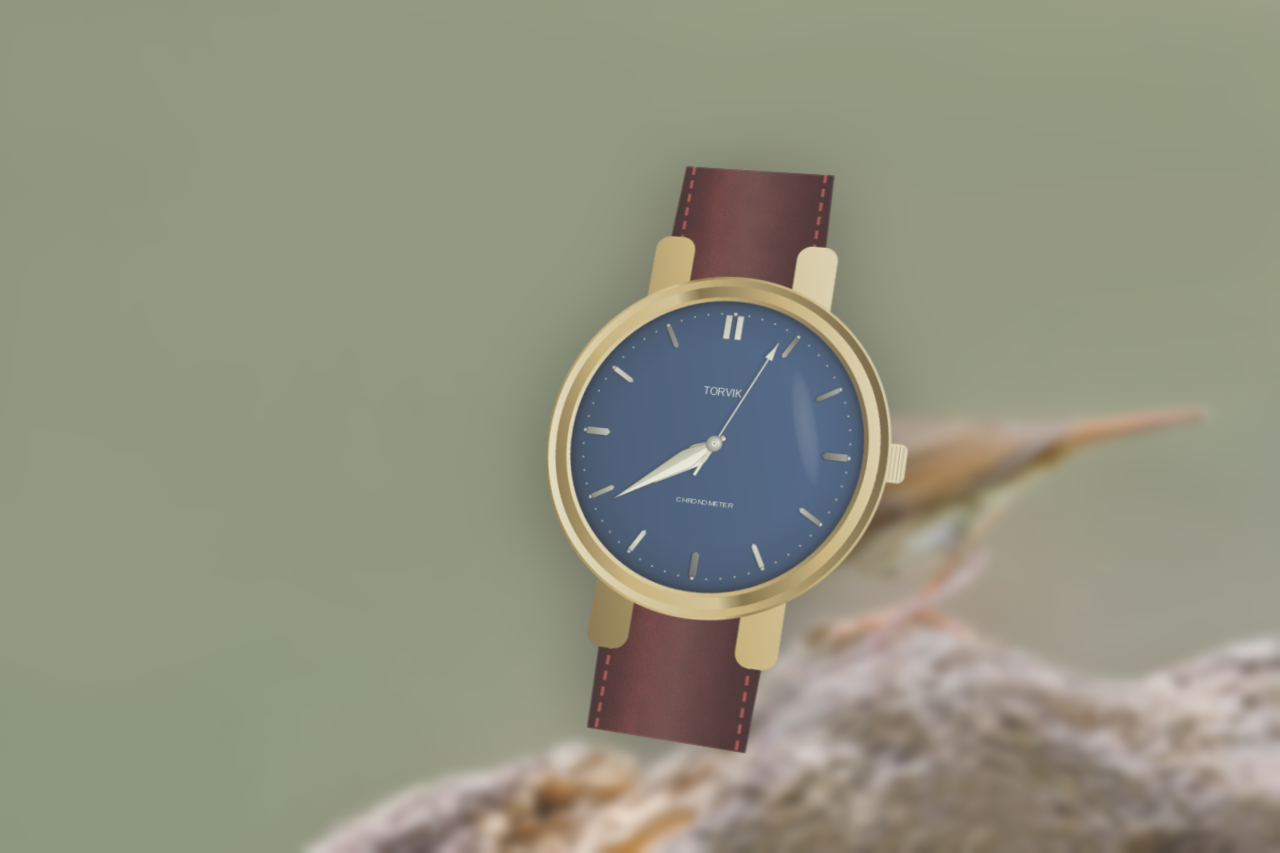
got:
**7:39:04**
